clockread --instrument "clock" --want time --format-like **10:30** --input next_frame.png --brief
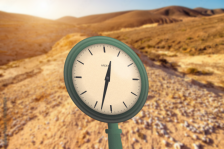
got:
**12:33**
